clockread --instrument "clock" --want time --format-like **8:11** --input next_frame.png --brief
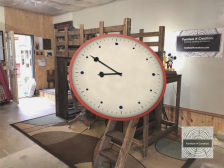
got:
**8:51**
